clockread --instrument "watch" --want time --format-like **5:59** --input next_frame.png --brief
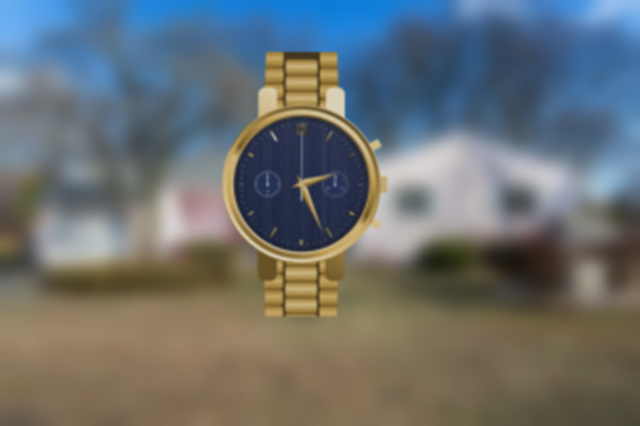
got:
**2:26**
